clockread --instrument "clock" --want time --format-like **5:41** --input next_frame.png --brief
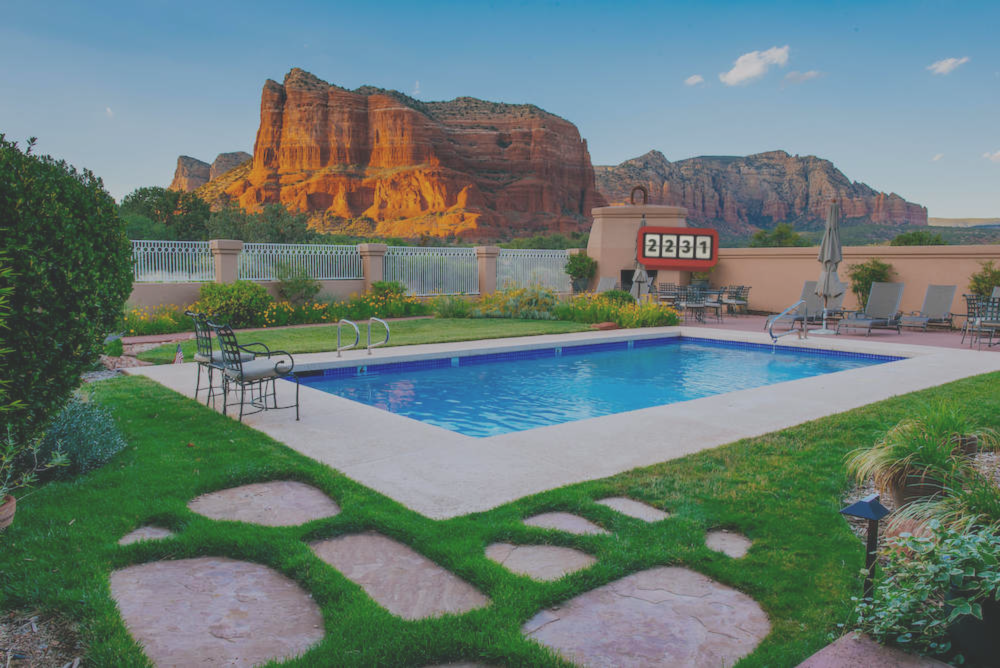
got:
**22:31**
